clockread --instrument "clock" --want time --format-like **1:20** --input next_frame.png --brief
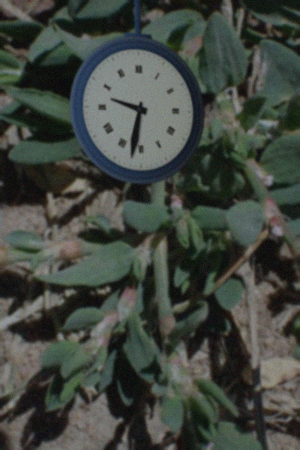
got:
**9:32**
